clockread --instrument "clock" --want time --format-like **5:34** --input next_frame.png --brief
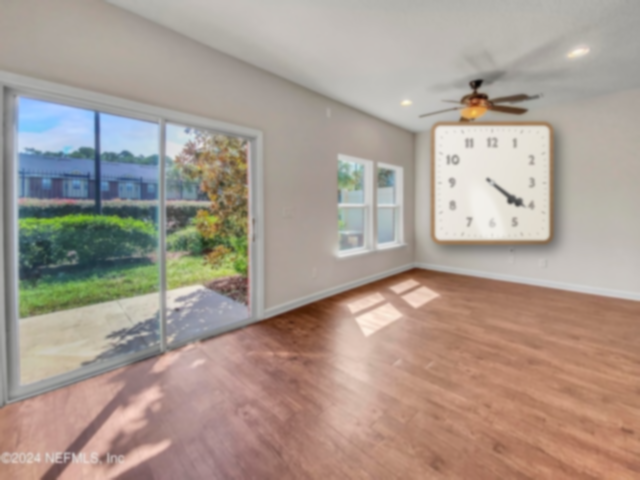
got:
**4:21**
